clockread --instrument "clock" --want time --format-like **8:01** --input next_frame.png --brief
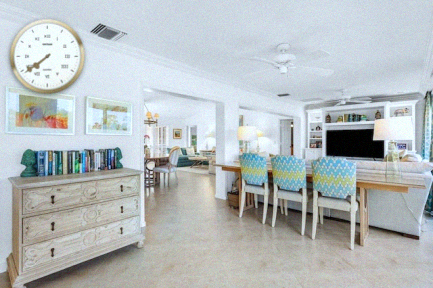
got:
**7:39**
